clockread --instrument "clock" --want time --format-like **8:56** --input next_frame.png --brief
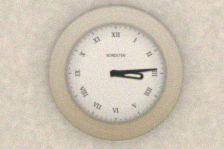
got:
**3:14**
